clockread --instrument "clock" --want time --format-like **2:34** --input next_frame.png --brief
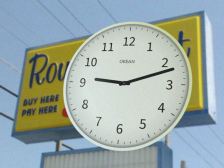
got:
**9:12**
